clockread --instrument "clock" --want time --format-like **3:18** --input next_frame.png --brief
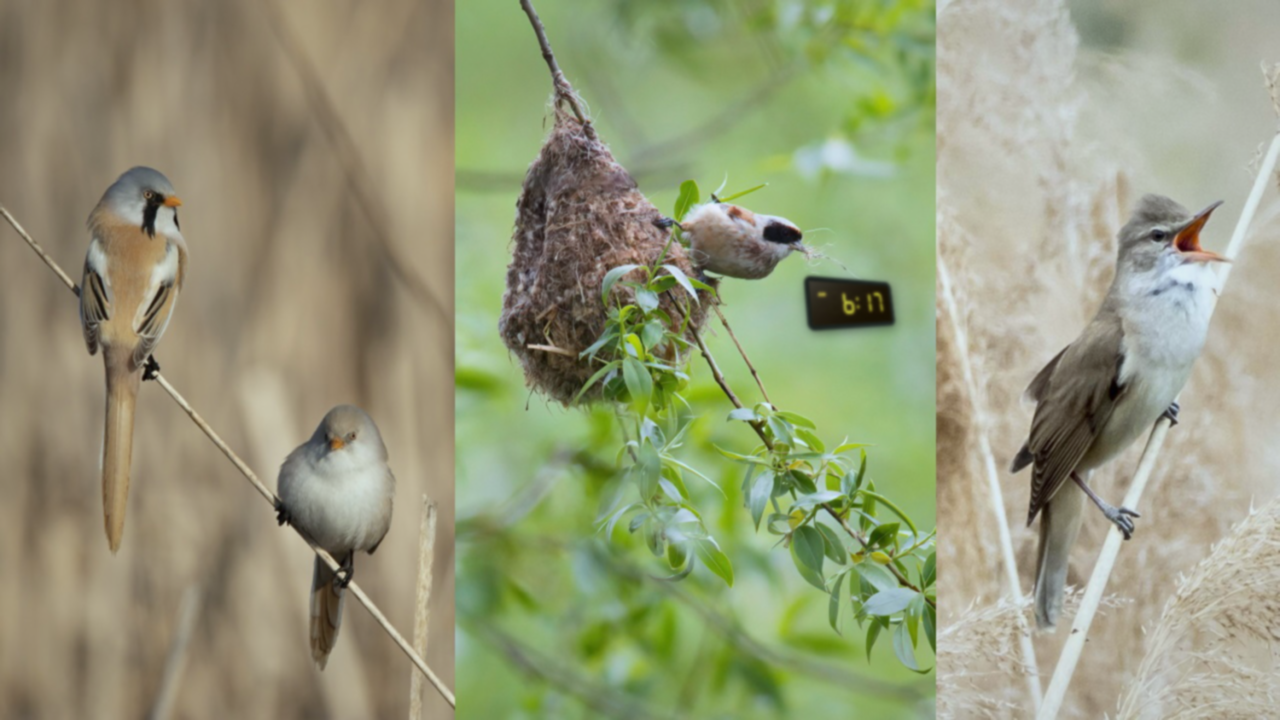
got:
**6:17**
